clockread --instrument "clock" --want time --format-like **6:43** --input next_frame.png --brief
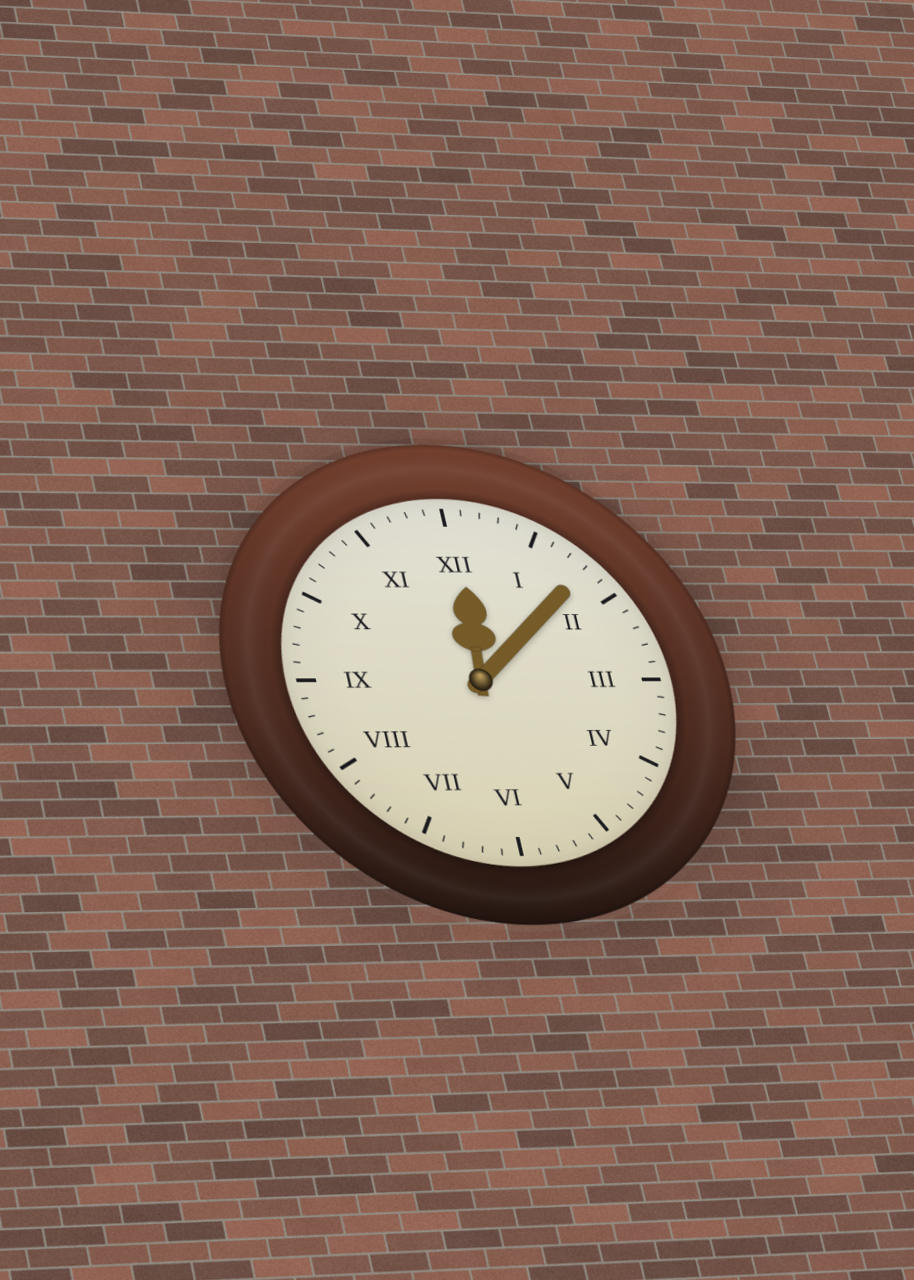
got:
**12:08**
